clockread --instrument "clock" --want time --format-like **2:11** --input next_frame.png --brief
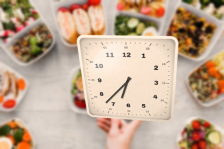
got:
**6:37**
